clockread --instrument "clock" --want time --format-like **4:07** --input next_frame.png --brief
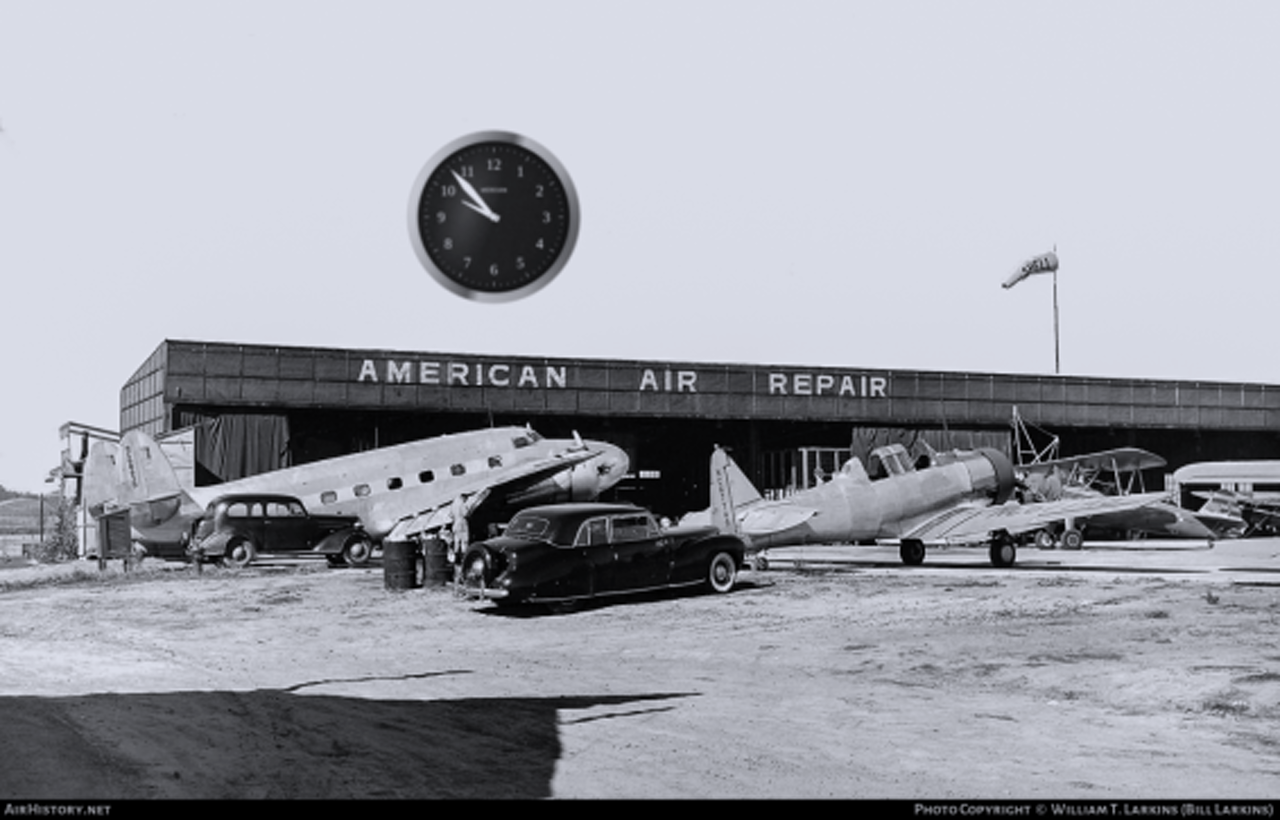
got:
**9:53**
